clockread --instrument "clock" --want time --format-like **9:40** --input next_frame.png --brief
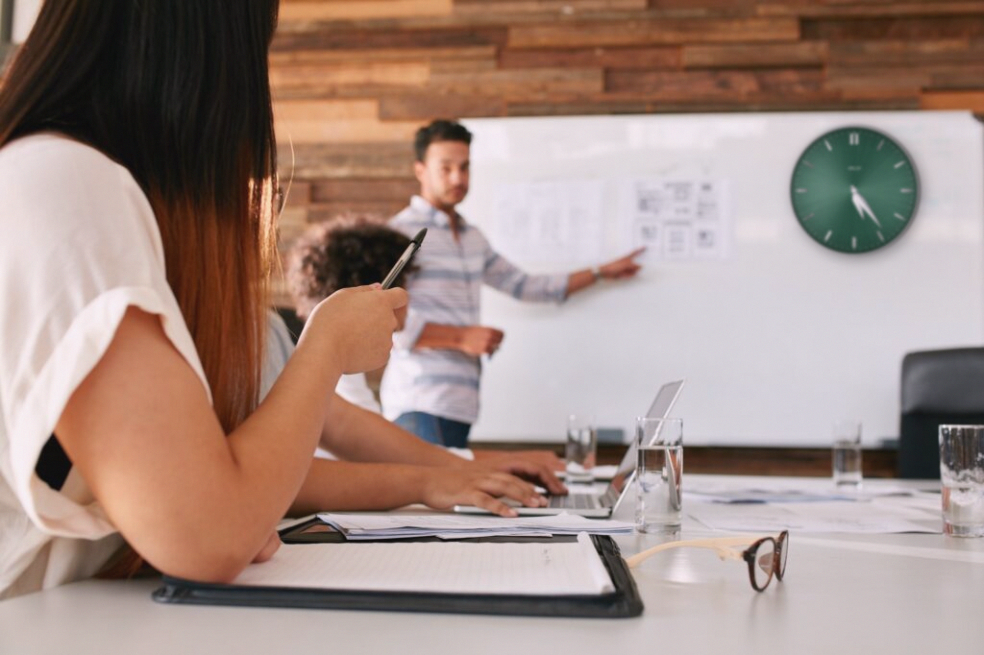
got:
**5:24**
